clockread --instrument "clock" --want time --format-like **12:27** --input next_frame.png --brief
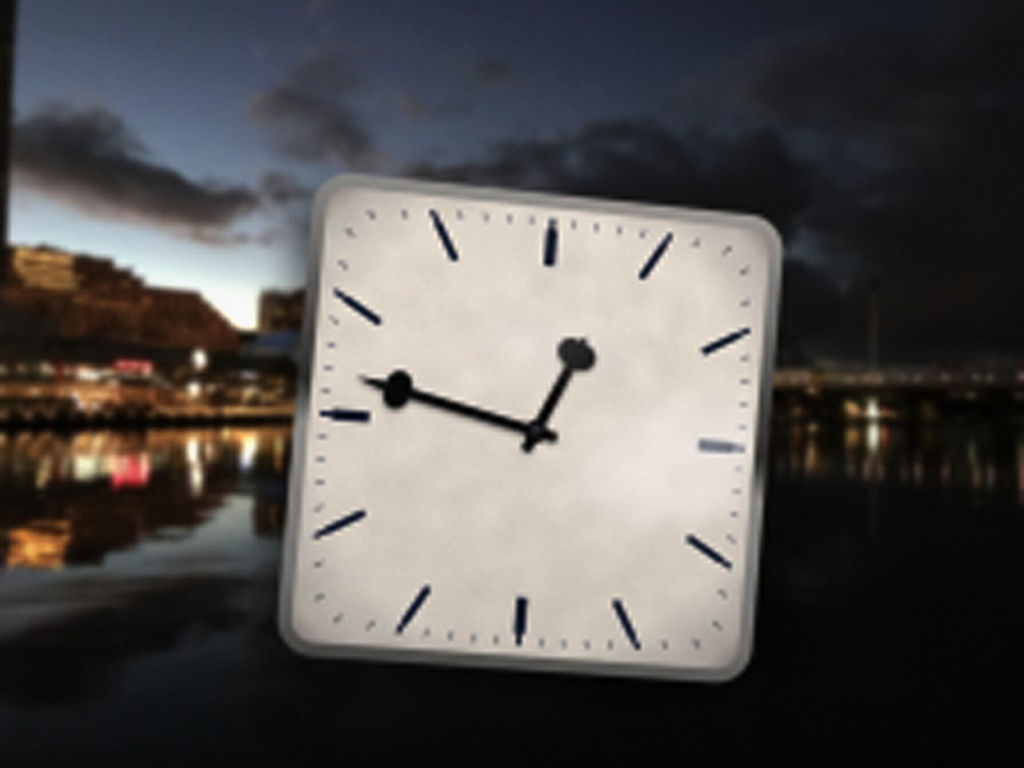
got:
**12:47**
